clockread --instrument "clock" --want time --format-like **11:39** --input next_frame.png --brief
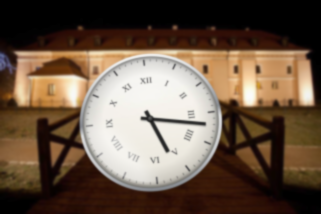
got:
**5:17**
